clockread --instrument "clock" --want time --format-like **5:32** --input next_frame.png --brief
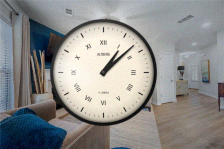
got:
**1:08**
